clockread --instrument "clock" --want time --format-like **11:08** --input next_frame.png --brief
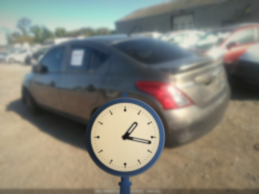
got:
**1:17**
